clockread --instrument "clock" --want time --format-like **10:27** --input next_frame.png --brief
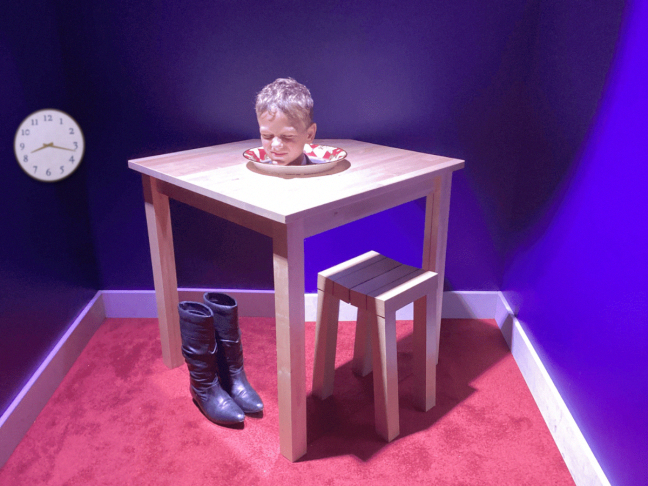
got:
**8:17**
